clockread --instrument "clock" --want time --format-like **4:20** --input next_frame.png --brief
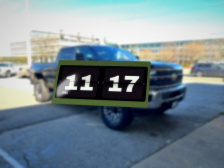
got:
**11:17**
